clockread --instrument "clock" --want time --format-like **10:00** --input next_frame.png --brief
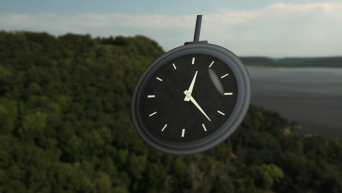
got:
**12:23**
